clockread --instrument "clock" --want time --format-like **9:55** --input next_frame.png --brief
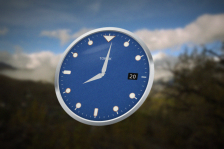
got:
**8:01**
